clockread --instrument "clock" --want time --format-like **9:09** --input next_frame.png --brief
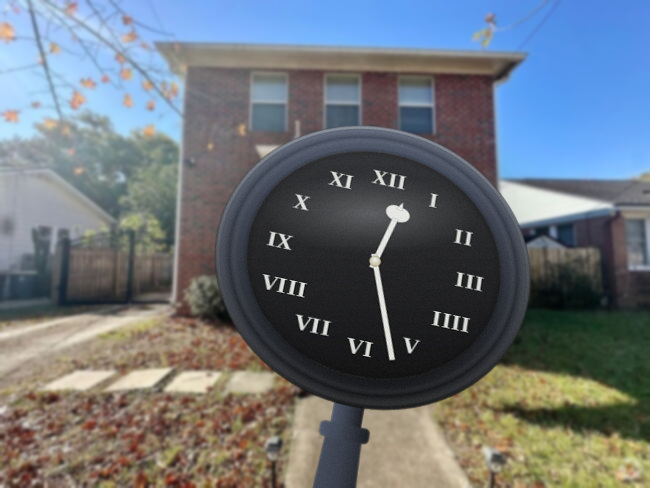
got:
**12:27**
